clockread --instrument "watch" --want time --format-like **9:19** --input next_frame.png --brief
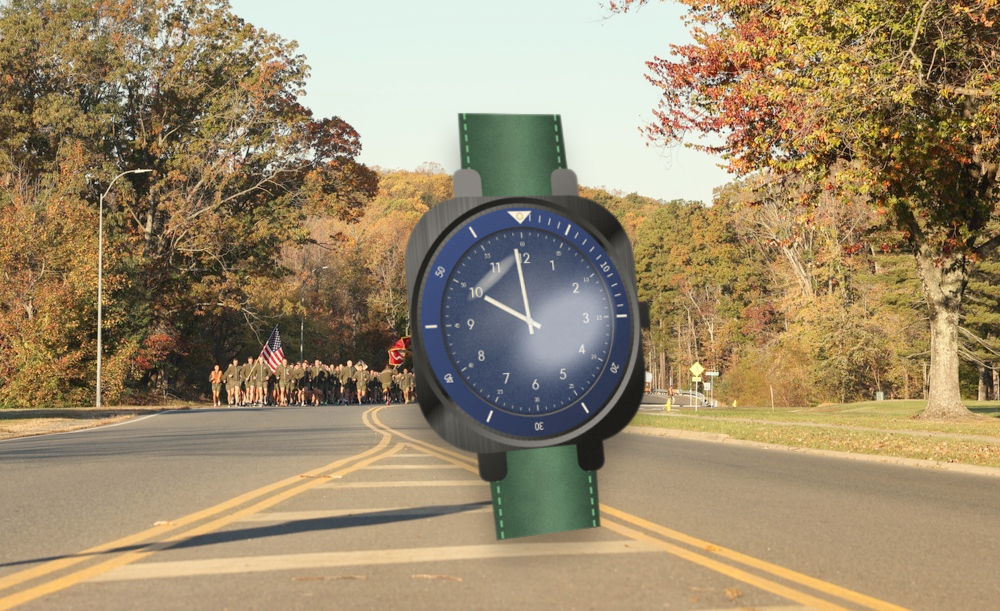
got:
**9:59**
